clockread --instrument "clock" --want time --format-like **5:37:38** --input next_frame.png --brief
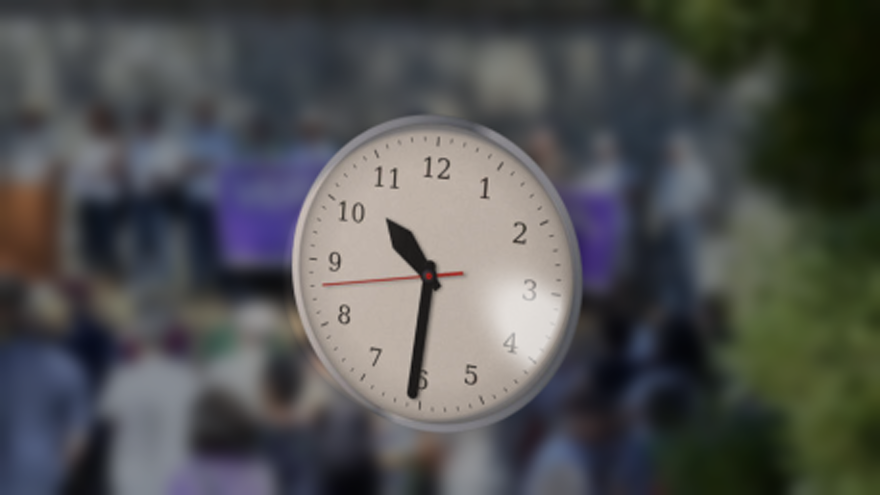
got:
**10:30:43**
